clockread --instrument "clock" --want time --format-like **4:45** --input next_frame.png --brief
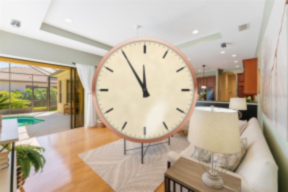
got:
**11:55**
